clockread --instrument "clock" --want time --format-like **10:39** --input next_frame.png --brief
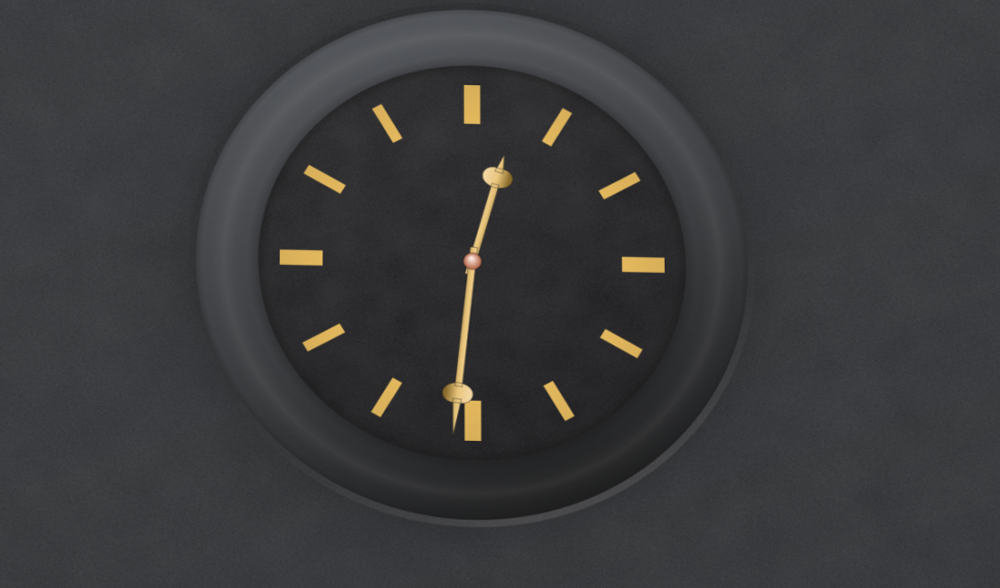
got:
**12:31**
